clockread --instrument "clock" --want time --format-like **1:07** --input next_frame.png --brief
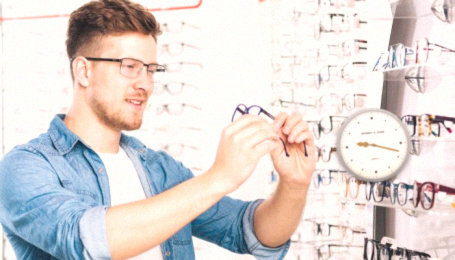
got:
**9:18**
